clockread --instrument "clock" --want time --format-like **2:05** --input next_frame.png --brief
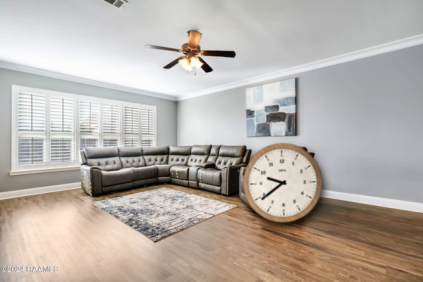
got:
**9:39**
